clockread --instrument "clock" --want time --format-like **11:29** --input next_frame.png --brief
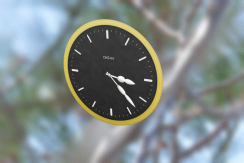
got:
**3:23**
